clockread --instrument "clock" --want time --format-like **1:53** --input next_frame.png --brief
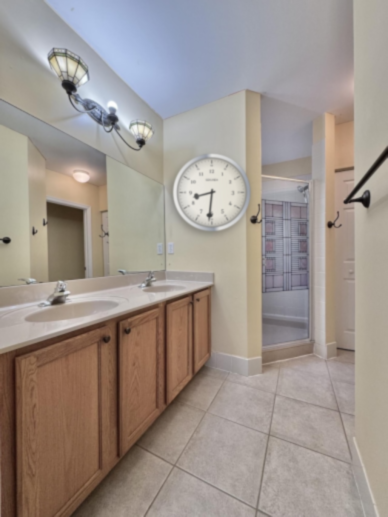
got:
**8:31**
